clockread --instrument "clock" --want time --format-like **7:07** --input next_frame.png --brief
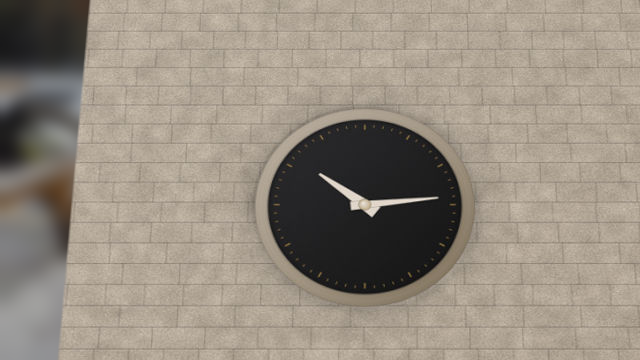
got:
**10:14**
